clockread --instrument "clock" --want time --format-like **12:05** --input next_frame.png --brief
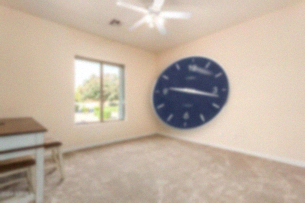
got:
**9:17**
